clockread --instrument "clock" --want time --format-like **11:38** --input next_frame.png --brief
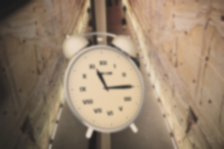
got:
**11:15**
